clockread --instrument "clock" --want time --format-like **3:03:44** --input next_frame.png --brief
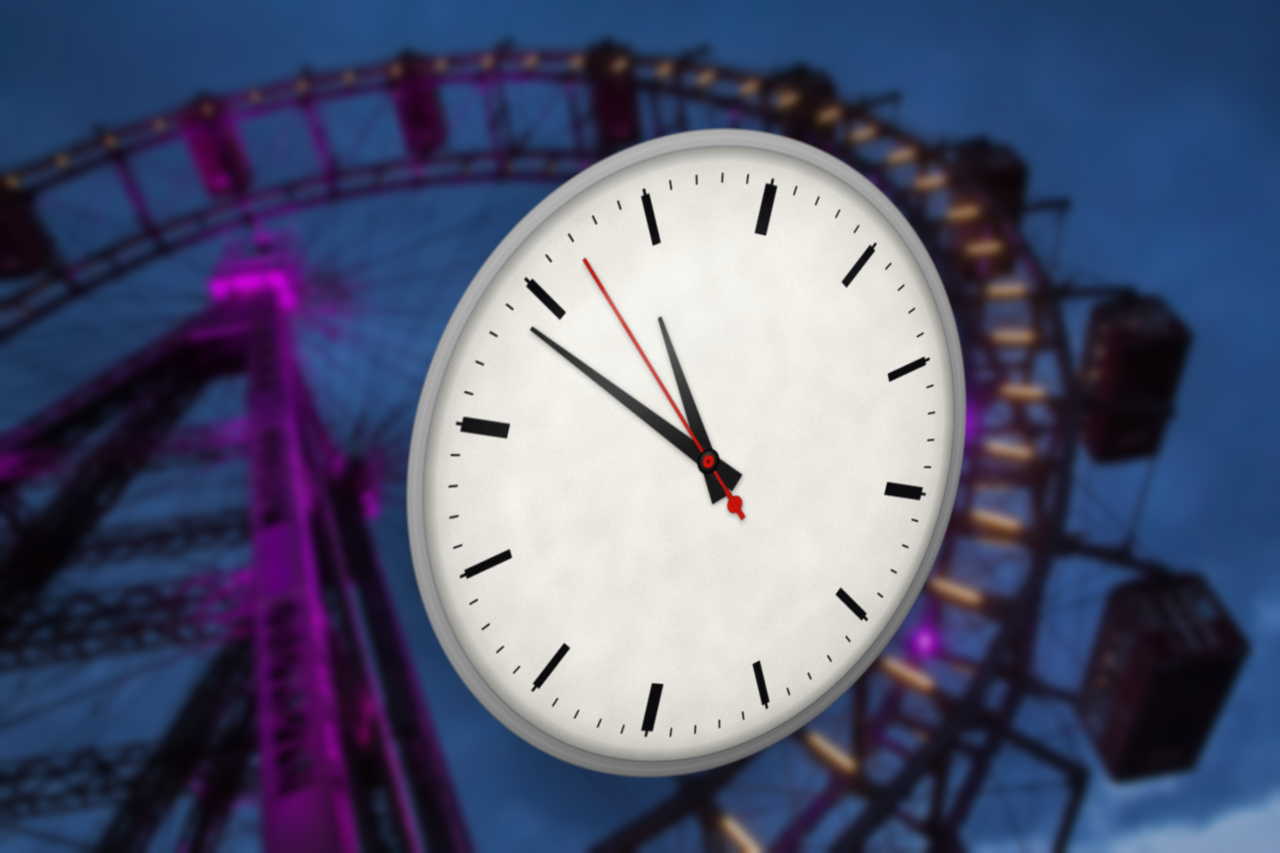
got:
**10:48:52**
